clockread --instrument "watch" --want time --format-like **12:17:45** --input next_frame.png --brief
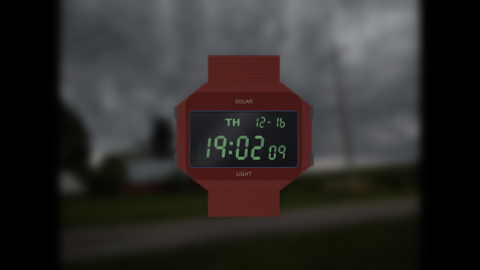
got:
**19:02:09**
